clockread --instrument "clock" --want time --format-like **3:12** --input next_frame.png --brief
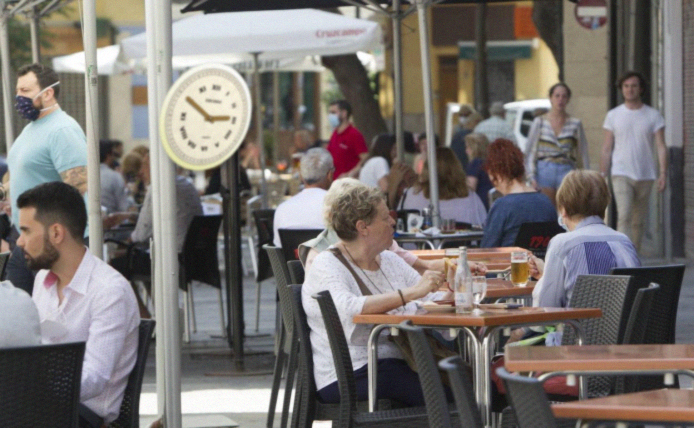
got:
**2:50**
